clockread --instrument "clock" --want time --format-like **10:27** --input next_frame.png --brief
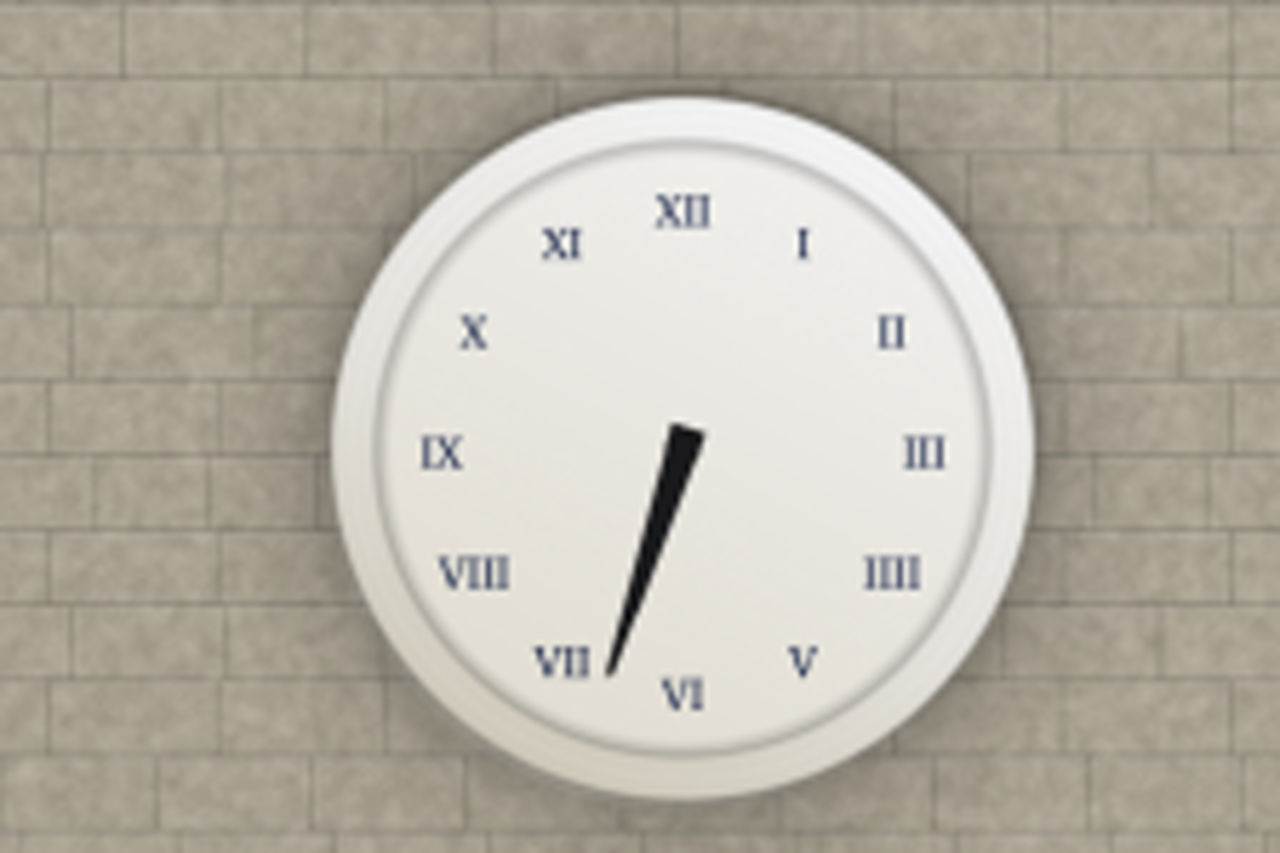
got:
**6:33**
